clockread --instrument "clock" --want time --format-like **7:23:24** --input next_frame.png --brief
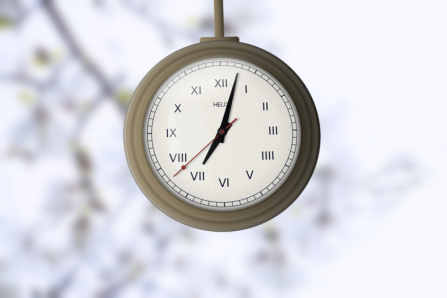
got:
**7:02:38**
